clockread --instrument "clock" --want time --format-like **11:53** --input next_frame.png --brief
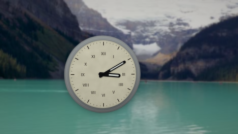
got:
**3:10**
